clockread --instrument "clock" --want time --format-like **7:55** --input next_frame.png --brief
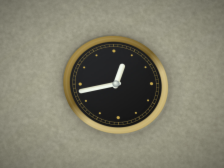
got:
**12:43**
